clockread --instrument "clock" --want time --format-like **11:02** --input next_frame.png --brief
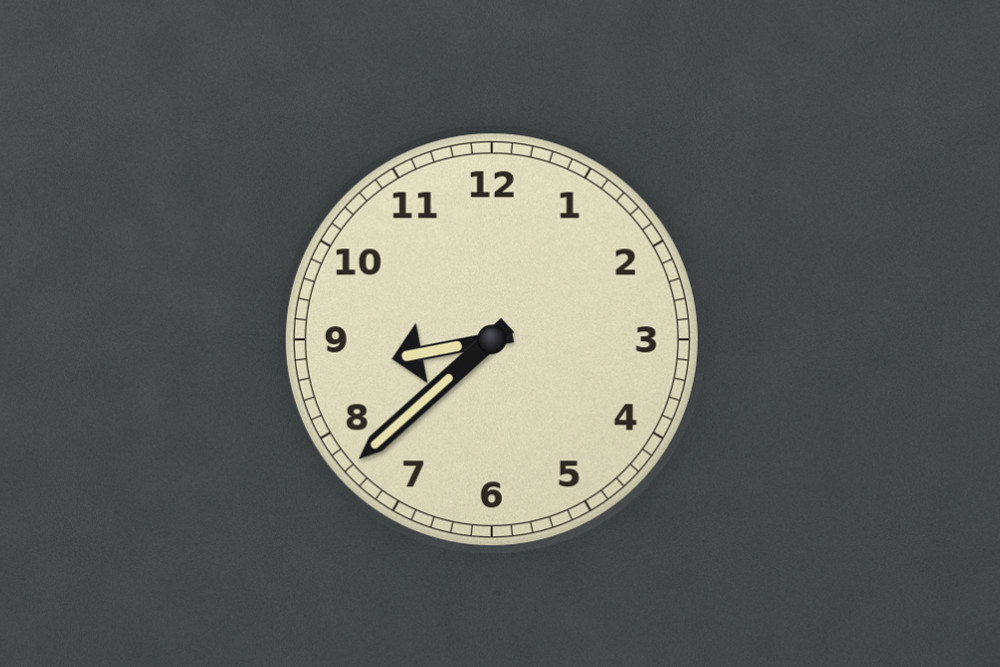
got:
**8:38**
